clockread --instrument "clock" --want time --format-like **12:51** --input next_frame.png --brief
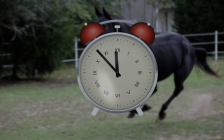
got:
**11:53**
